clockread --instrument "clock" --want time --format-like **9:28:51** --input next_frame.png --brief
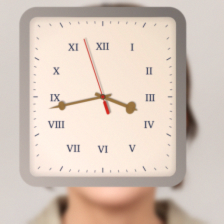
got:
**3:42:57**
